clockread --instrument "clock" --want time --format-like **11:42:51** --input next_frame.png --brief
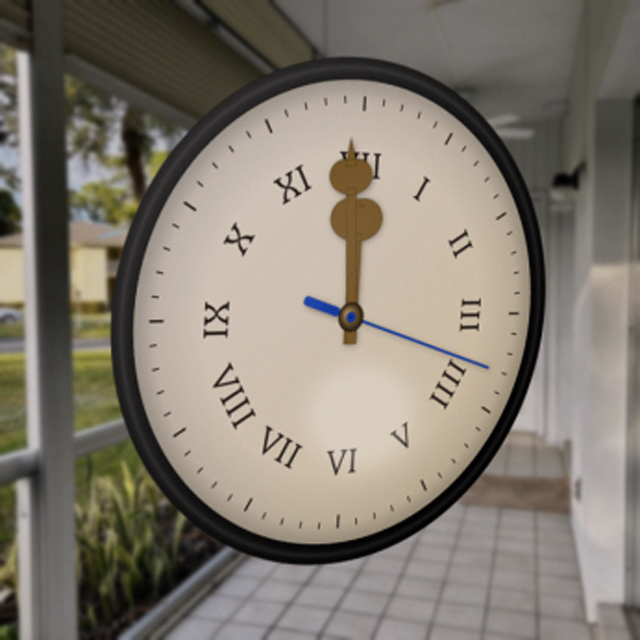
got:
**11:59:18**
